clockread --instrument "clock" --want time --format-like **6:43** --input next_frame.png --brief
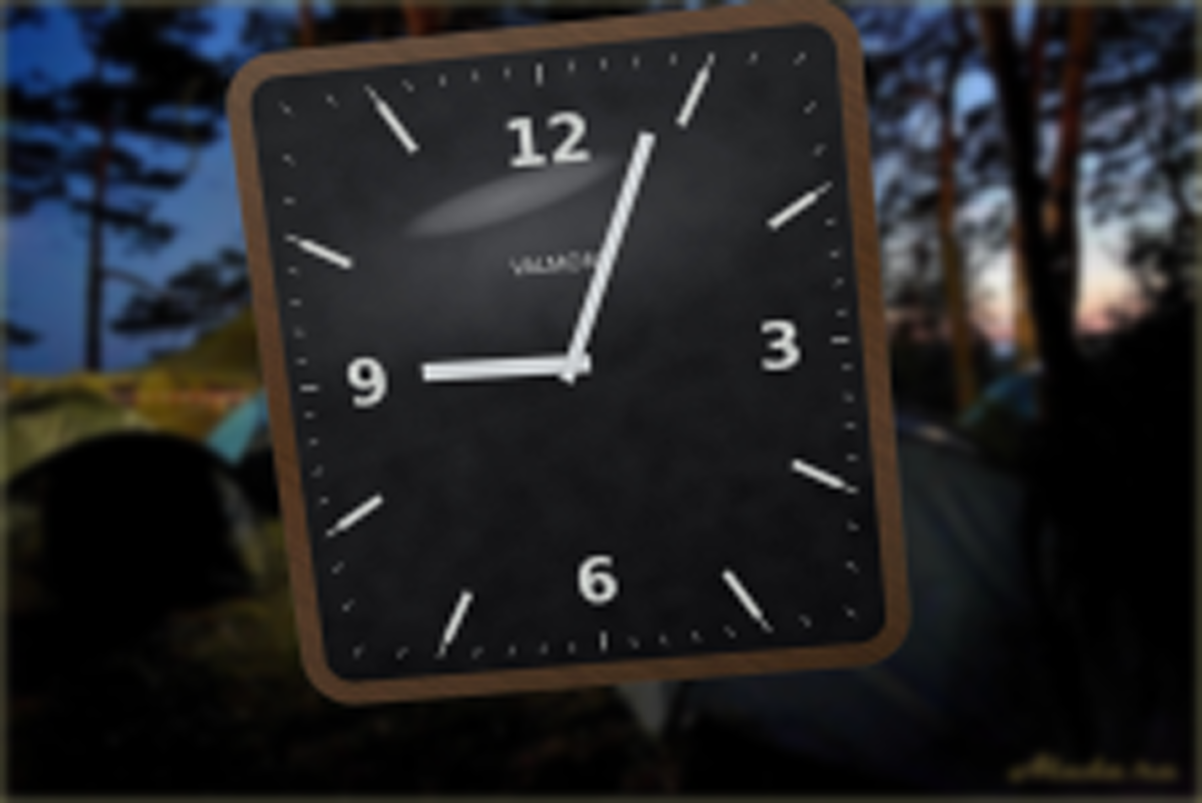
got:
**9:04**
